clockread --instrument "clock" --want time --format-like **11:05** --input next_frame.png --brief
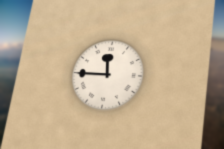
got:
**11:45**
